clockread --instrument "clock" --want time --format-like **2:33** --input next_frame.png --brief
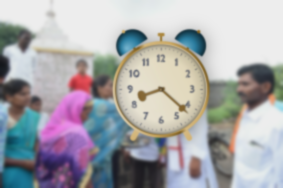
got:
**8:22**
